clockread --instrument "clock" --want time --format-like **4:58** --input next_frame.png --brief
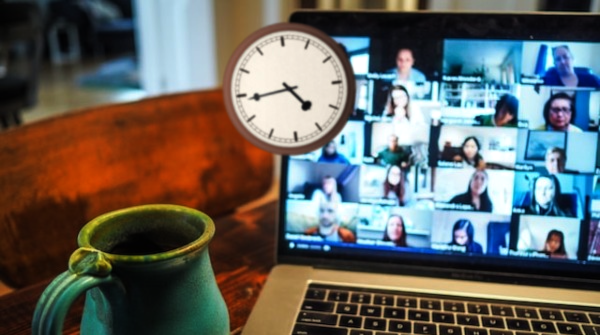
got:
**4:44**
